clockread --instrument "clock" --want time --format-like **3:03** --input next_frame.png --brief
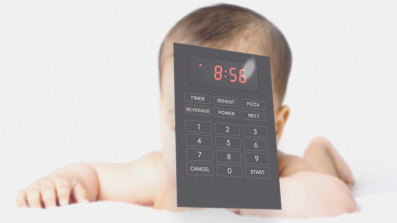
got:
**8:56**
